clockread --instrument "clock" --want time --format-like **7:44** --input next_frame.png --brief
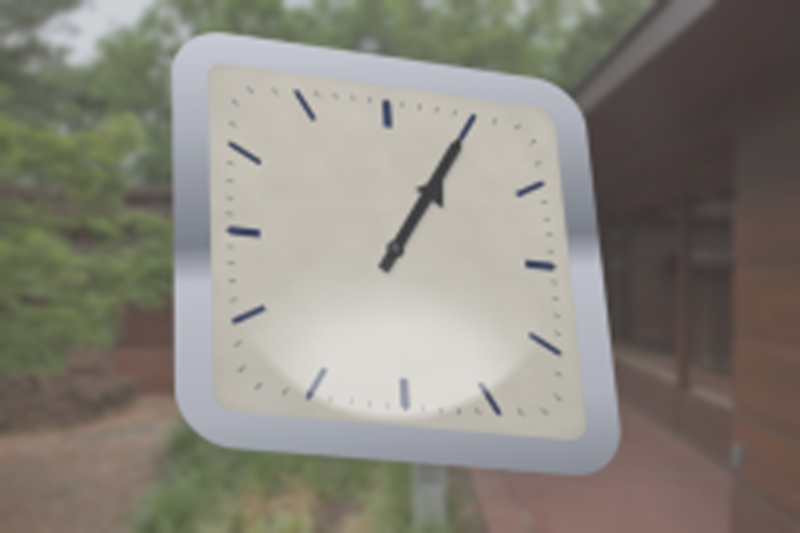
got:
**1:05**
